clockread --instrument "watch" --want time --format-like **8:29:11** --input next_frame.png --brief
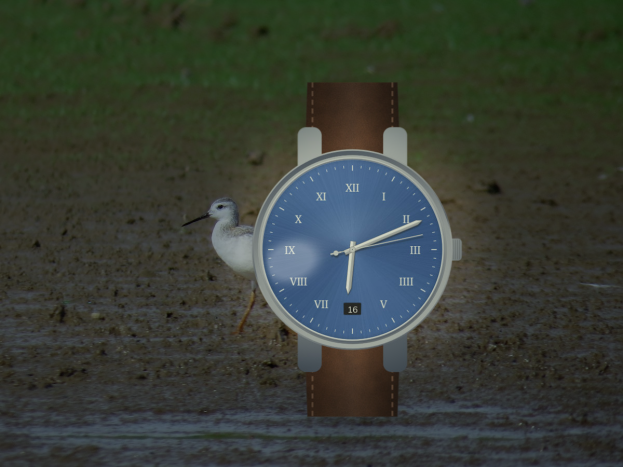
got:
**6:11:13**
